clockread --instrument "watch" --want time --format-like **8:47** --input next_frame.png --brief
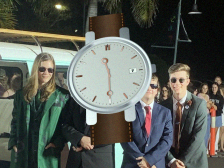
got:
**11:30**
